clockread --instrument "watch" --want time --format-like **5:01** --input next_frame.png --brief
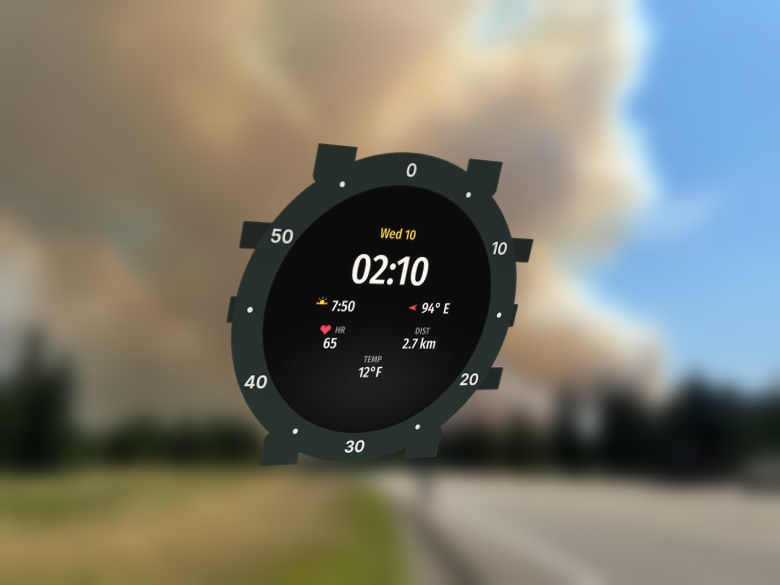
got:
**2:10**
